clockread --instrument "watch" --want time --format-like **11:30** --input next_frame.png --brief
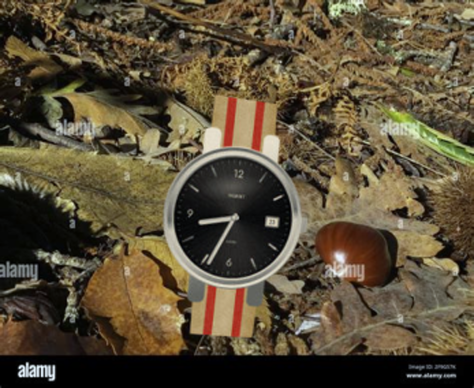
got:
**8:34**
